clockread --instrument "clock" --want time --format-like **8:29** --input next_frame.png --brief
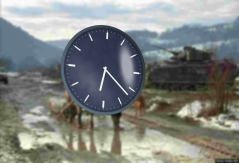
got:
**6:22**
